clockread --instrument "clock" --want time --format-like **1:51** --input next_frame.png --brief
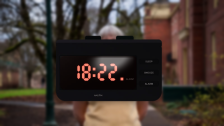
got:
**18:22**
